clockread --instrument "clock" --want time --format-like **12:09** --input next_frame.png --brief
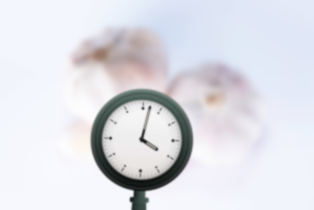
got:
**4:02**
